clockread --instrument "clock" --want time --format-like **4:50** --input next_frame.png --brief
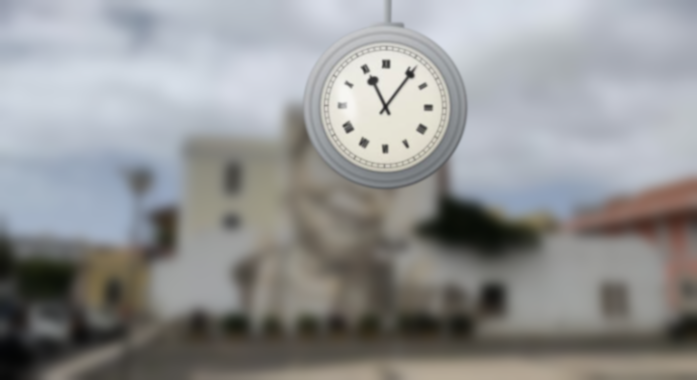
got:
**11:06**
